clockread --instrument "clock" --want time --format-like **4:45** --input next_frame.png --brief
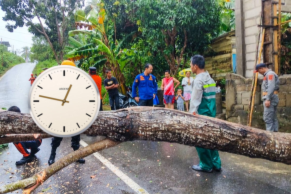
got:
**12:47**
